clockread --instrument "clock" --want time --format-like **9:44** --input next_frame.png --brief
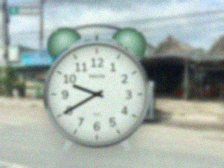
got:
**9:40**
